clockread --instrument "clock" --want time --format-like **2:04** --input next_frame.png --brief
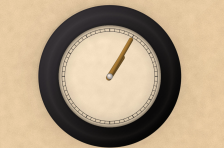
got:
**1:05**
